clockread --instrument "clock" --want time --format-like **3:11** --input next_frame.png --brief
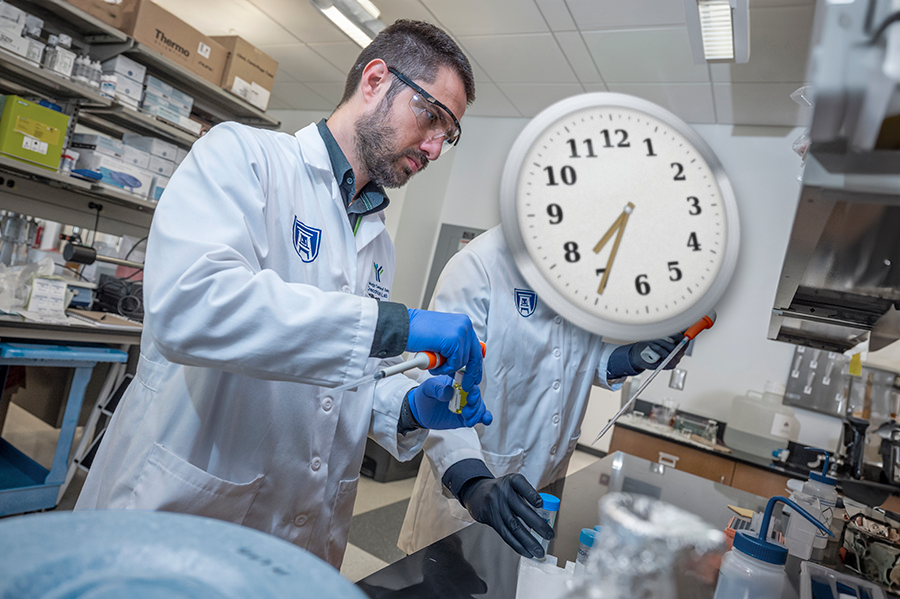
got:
**7:35**
